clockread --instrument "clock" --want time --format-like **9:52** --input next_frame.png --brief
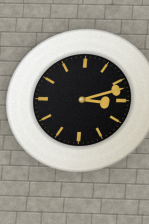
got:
**3:12**
